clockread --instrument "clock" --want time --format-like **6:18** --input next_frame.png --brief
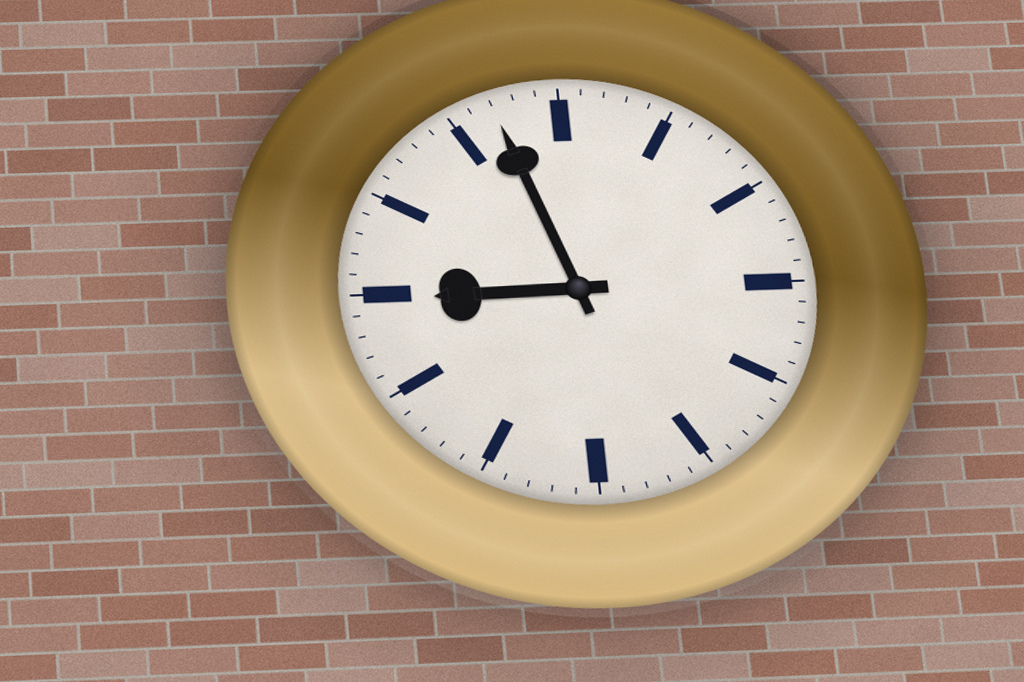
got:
**8:57**
